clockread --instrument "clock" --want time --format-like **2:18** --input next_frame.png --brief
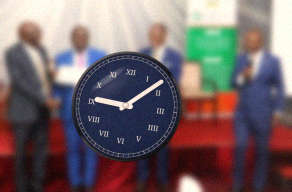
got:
**9:08**
